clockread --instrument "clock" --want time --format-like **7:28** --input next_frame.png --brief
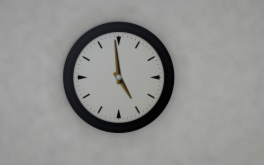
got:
**4:59**
